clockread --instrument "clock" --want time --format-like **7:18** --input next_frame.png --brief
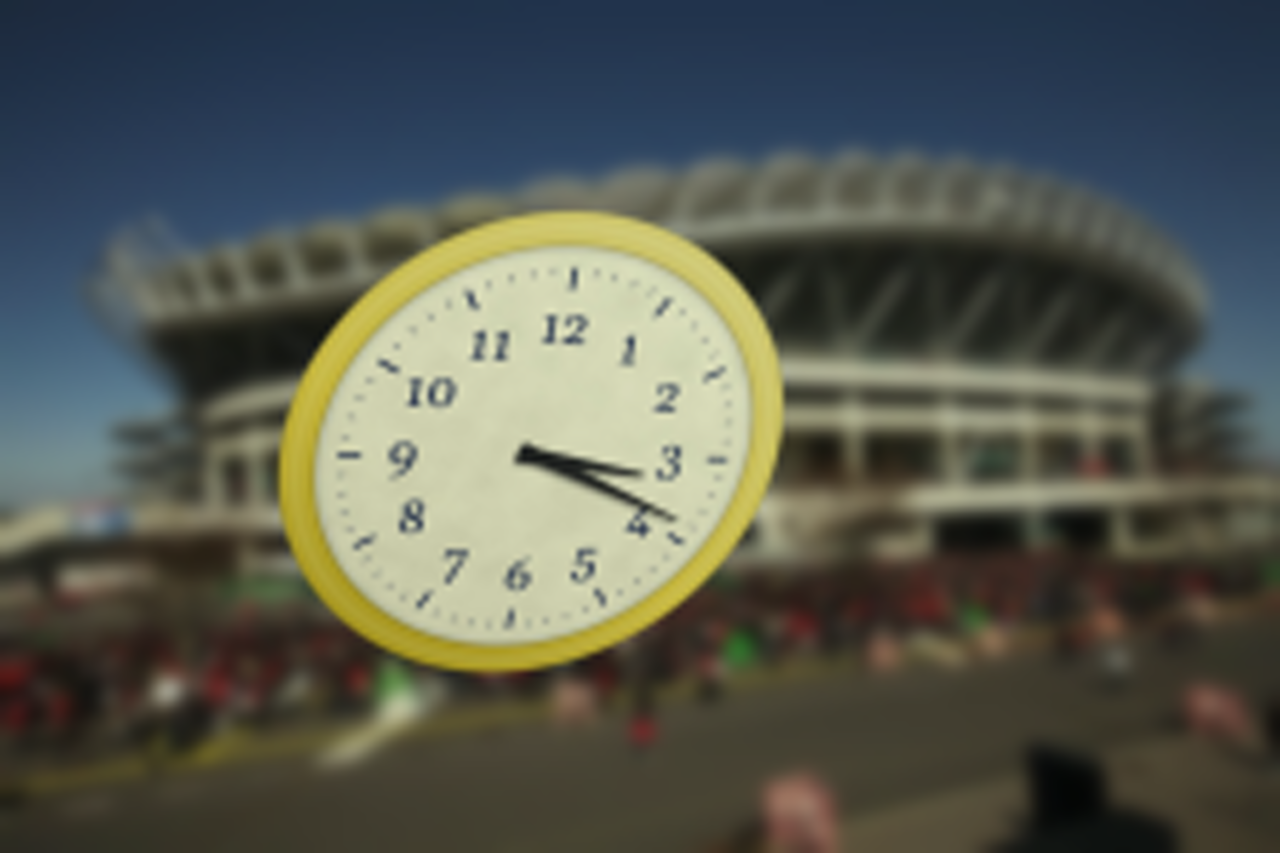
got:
**3:19**
